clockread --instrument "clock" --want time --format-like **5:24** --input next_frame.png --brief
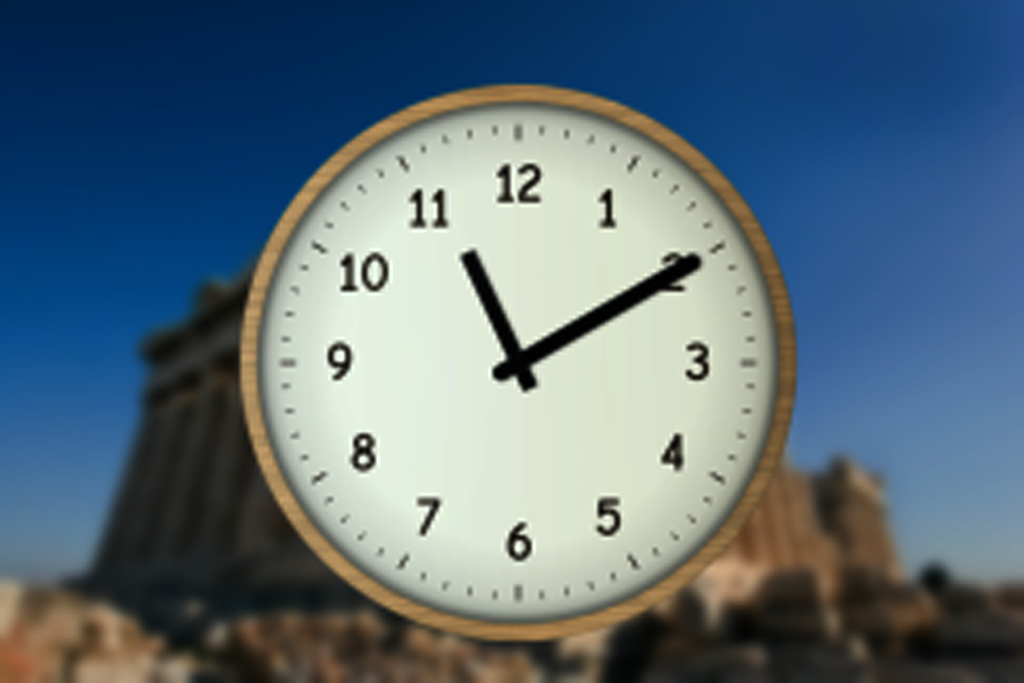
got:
**11:10**
